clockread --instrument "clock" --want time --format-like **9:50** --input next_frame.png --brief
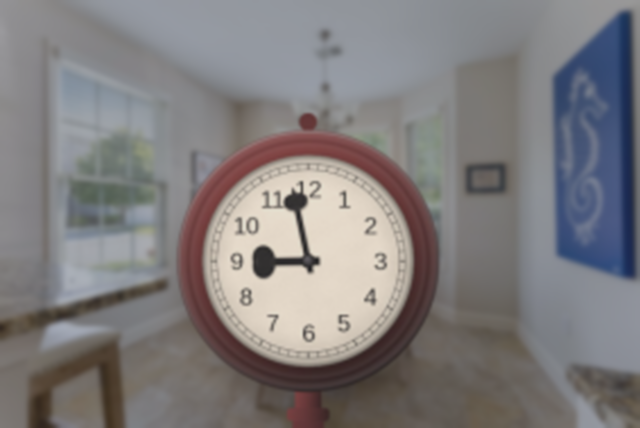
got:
**8:58**
